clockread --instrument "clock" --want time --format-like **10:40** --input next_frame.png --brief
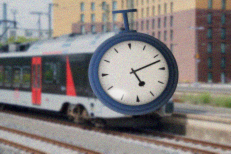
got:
**5:12**
